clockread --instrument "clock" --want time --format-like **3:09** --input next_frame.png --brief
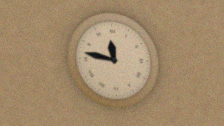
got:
**11:47**
